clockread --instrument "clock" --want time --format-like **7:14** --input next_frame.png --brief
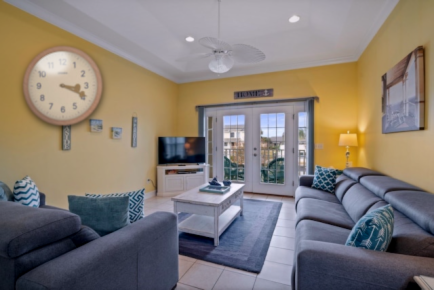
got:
**3:19**
